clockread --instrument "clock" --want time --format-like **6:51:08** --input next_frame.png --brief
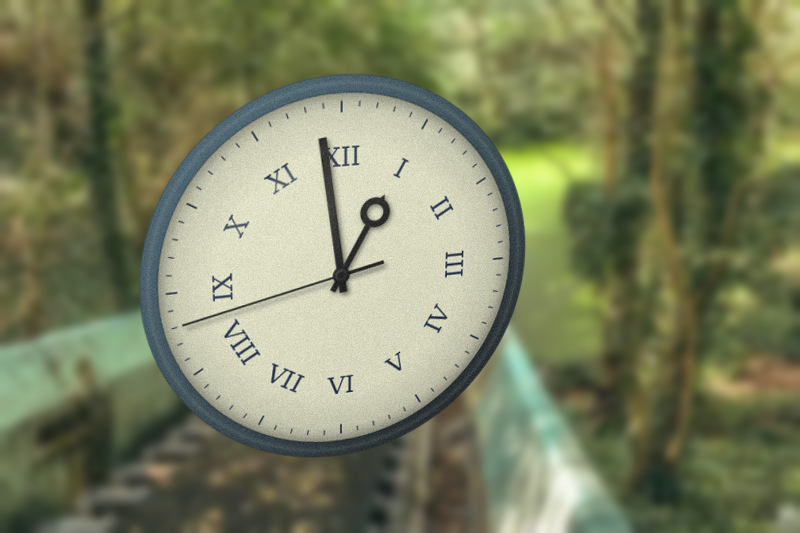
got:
**12:58:43**
